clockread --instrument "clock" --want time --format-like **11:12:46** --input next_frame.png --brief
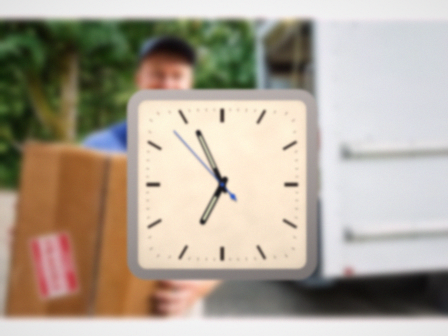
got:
**6:55:53**
